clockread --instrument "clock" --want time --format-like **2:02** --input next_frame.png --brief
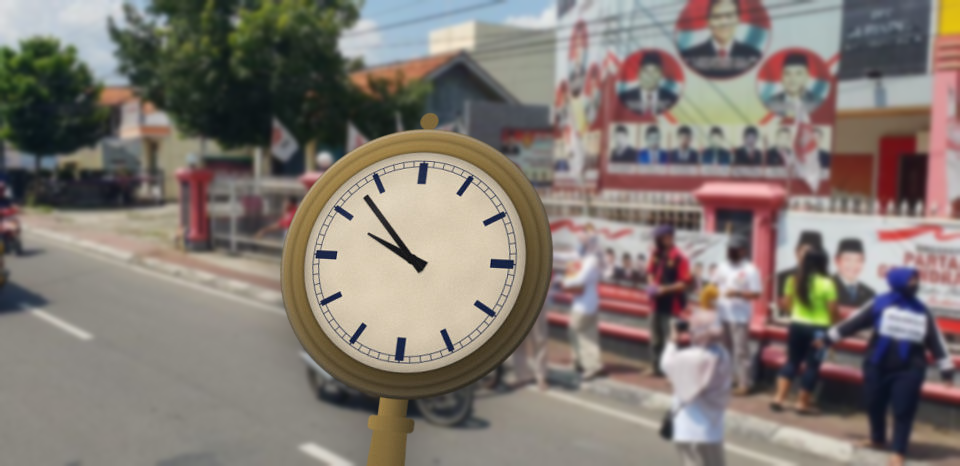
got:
**9:53**
